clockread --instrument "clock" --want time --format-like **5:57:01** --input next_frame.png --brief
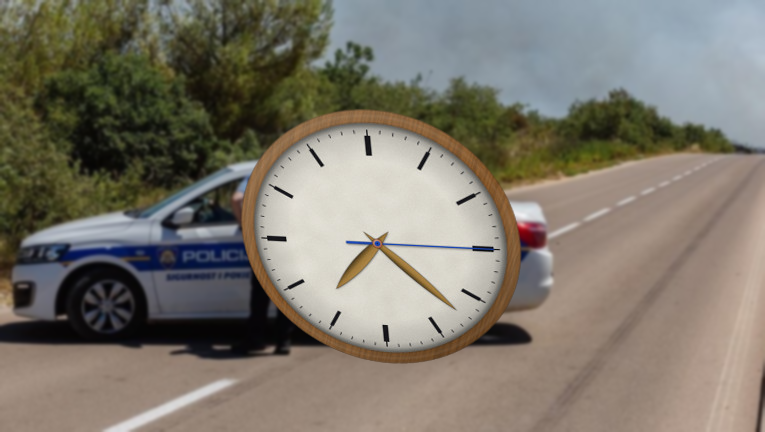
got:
**7:22:15**
